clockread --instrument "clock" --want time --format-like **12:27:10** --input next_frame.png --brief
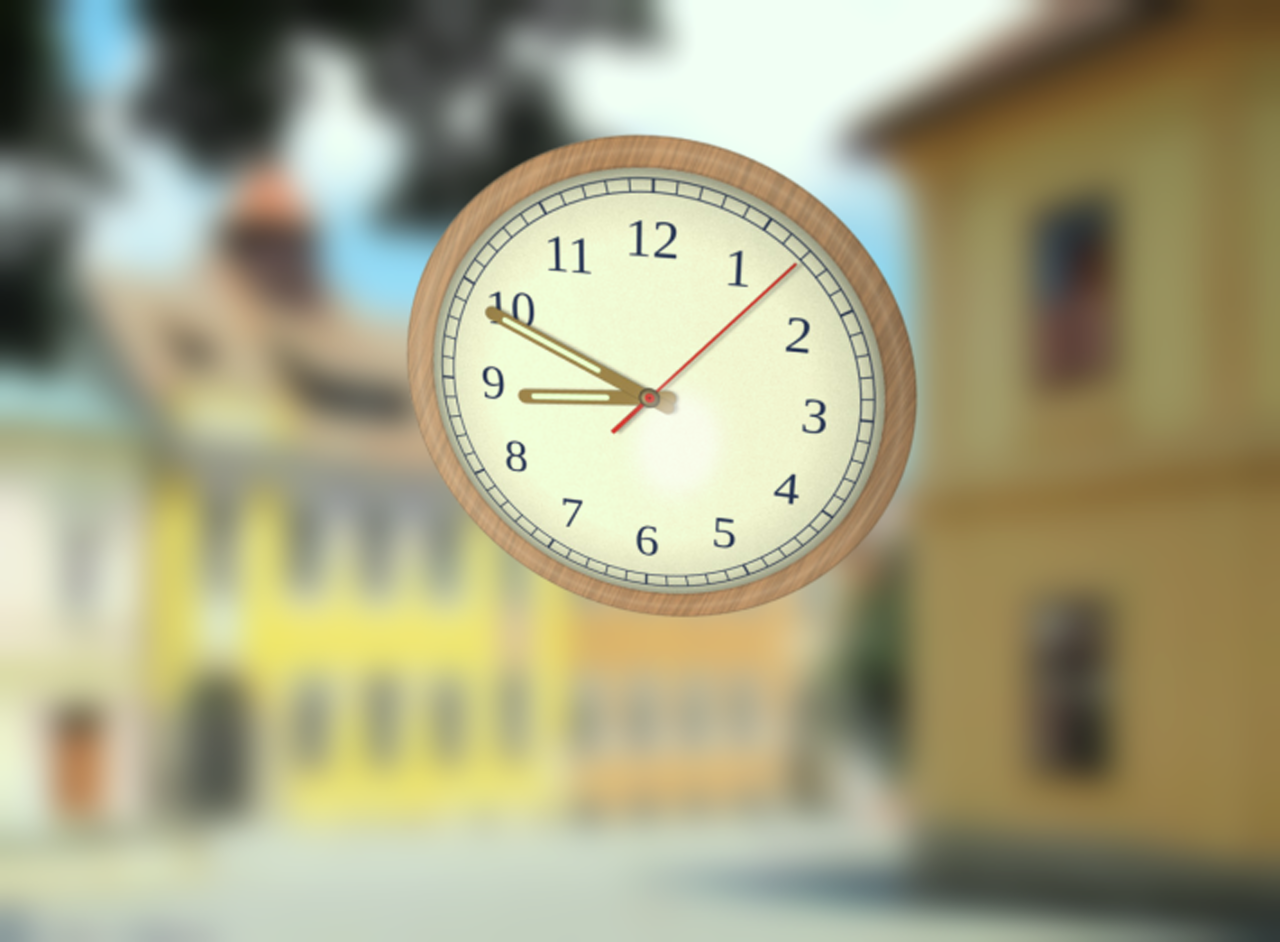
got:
**8:49:07**
